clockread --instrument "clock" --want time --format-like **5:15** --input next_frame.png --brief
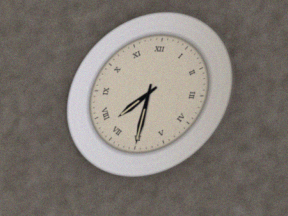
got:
**7:30**
